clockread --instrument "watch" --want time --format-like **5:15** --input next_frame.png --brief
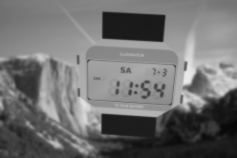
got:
**11:54**
